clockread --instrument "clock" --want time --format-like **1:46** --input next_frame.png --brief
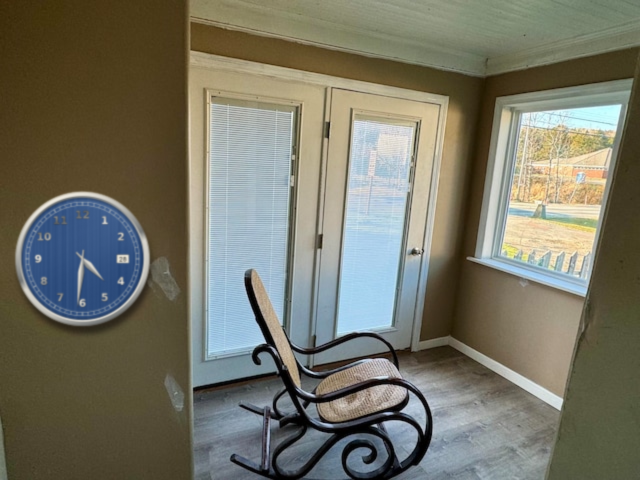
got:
**4:31**
